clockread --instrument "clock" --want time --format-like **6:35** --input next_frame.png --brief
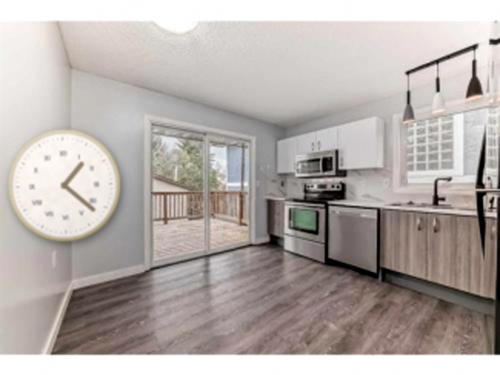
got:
**1:22**
